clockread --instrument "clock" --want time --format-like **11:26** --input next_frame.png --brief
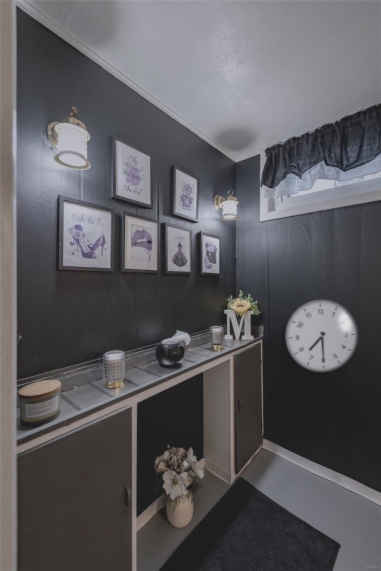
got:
**7:30**
